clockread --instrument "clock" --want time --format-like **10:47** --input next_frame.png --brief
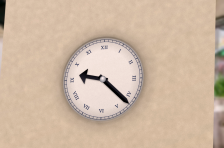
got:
**9:22**
